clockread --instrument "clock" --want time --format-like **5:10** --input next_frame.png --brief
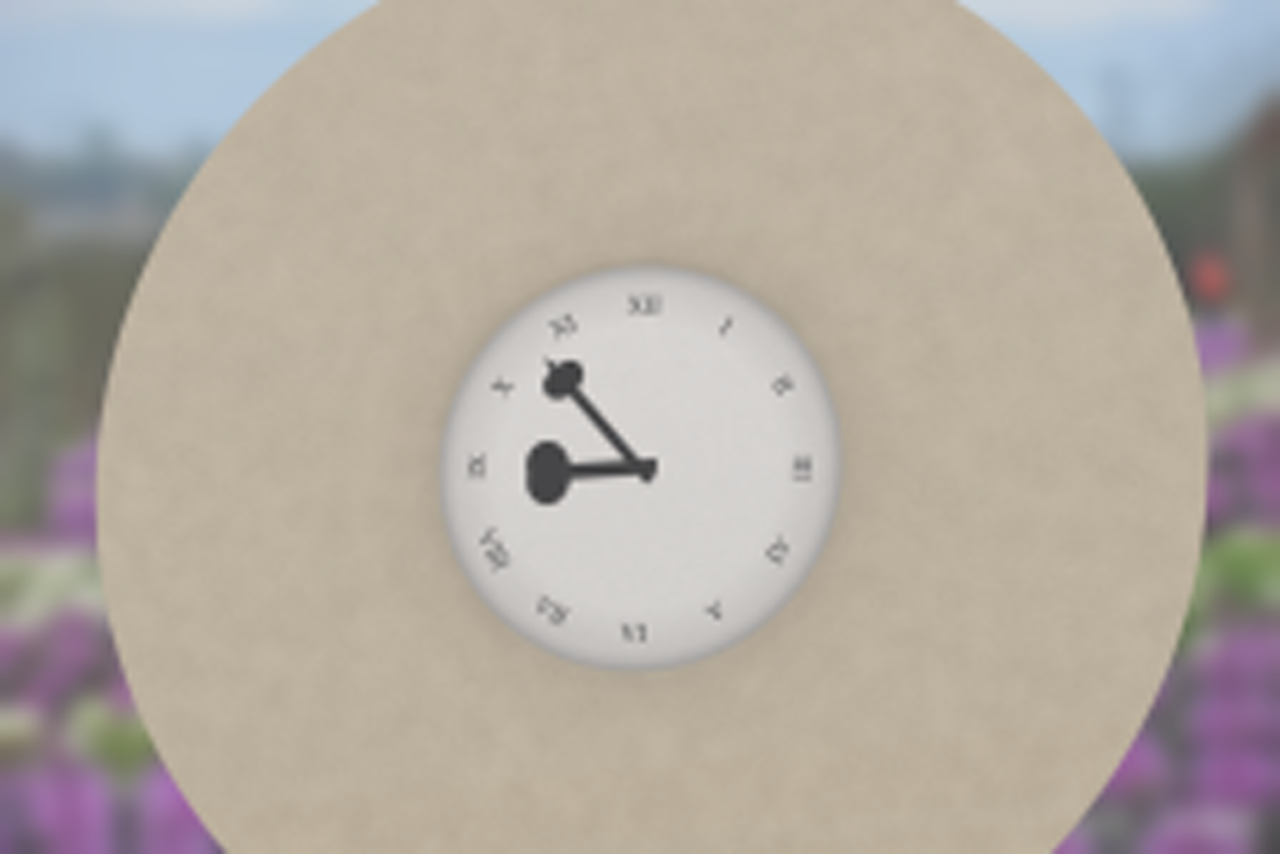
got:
**8:53**
